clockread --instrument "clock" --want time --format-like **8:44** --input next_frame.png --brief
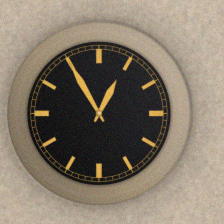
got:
**12:55**
